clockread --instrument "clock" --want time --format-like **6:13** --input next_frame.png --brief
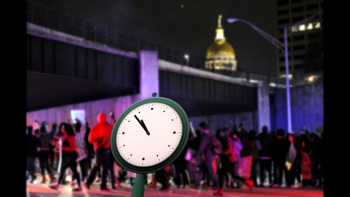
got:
**10:53**
